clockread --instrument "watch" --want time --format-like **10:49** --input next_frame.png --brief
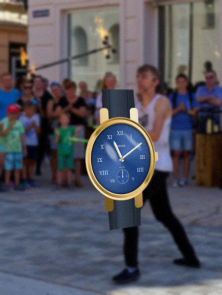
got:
**11:10**
